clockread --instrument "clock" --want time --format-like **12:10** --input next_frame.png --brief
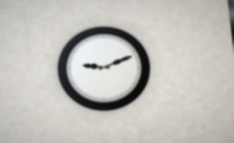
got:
**9:11**
